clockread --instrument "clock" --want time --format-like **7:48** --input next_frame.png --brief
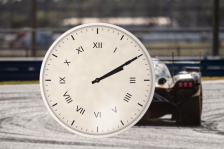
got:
**2:10**
